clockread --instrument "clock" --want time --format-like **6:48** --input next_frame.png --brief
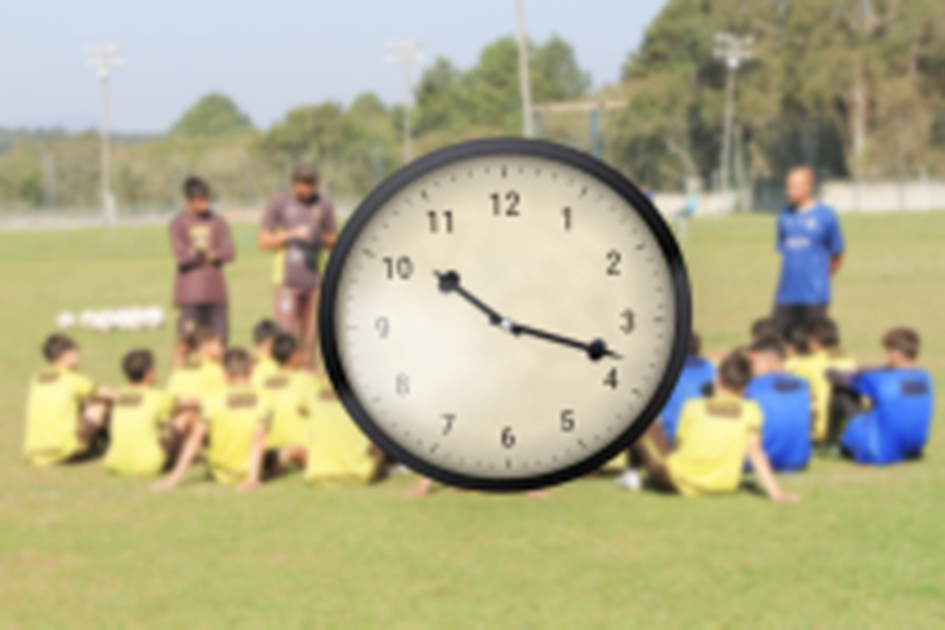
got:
**10:18**
